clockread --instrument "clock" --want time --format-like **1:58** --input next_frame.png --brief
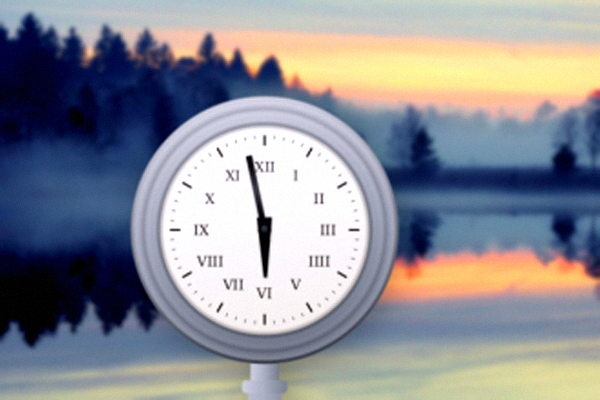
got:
**5:58**
